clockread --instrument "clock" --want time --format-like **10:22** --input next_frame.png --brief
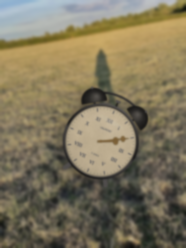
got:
**2:10**
